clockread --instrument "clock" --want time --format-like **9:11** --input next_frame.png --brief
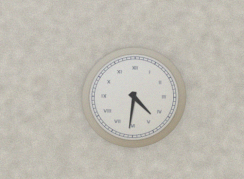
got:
**4:31**
